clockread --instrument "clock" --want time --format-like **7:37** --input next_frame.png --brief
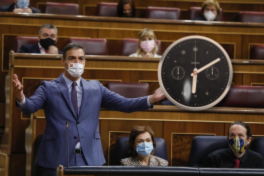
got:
**6:10**
